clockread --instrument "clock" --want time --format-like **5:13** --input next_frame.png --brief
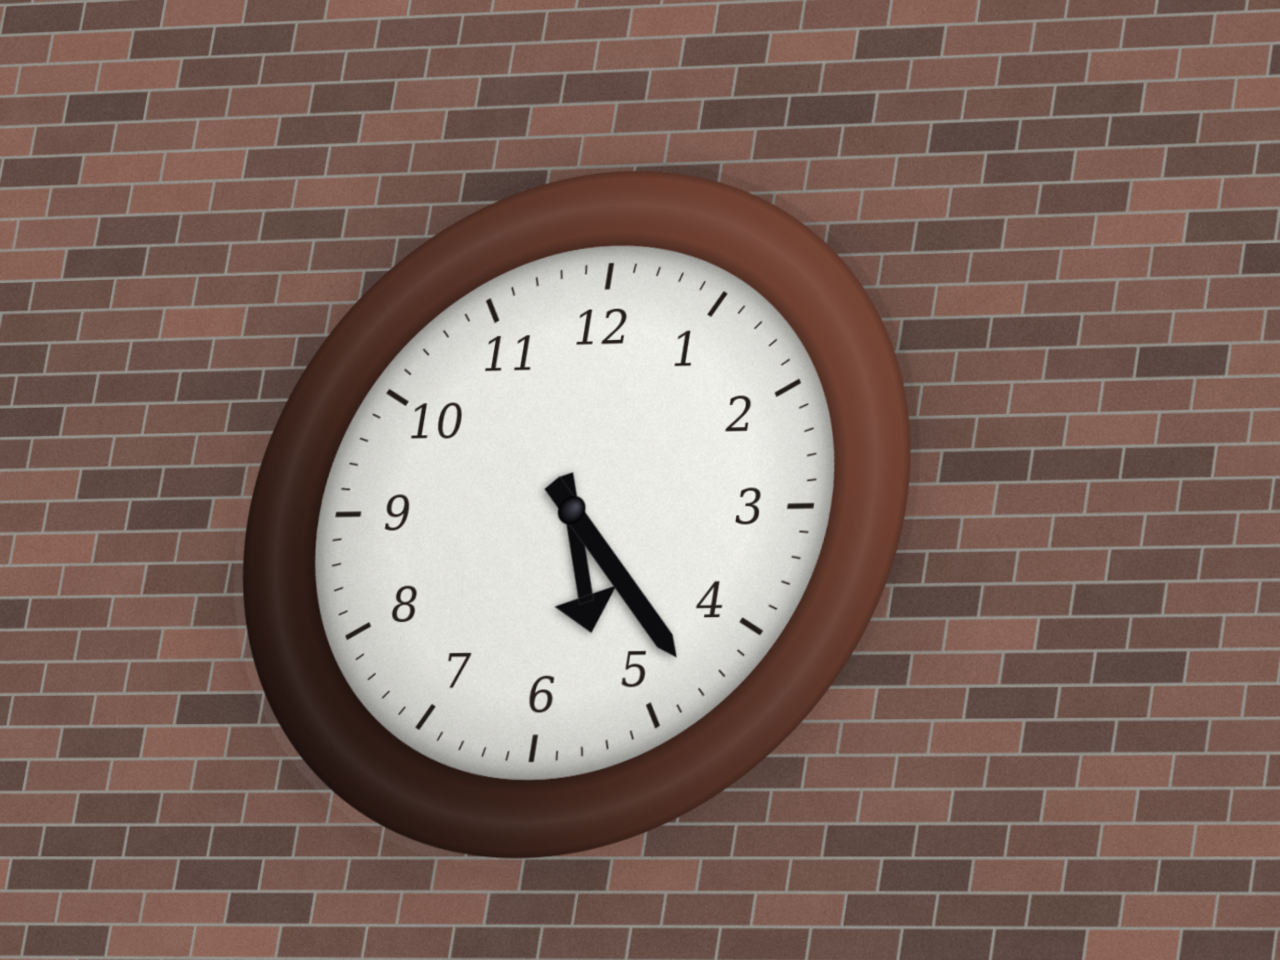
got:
**5:23**
